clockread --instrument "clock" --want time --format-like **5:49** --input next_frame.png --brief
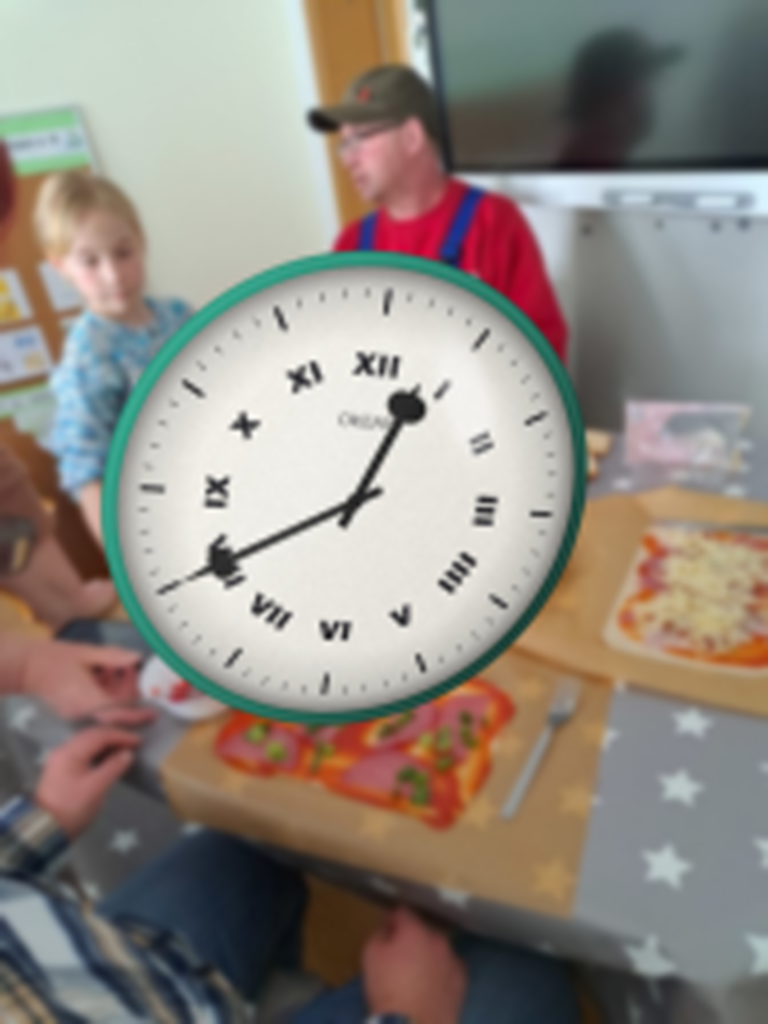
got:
**12:40**
